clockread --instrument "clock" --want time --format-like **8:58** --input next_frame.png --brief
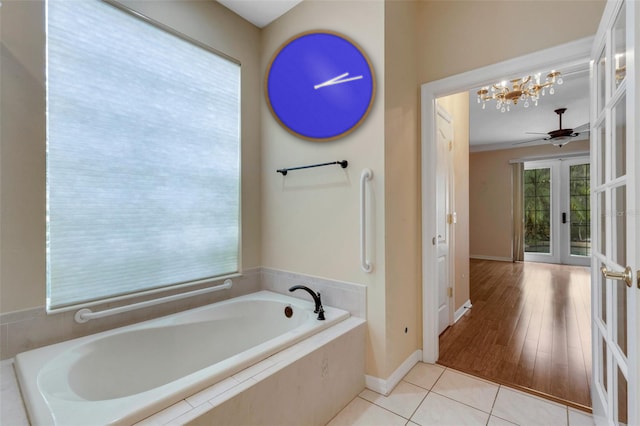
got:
**2:13**
